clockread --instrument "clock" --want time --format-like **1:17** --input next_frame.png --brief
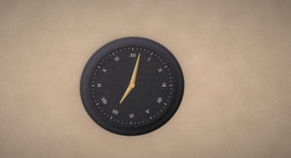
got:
**7:02**
